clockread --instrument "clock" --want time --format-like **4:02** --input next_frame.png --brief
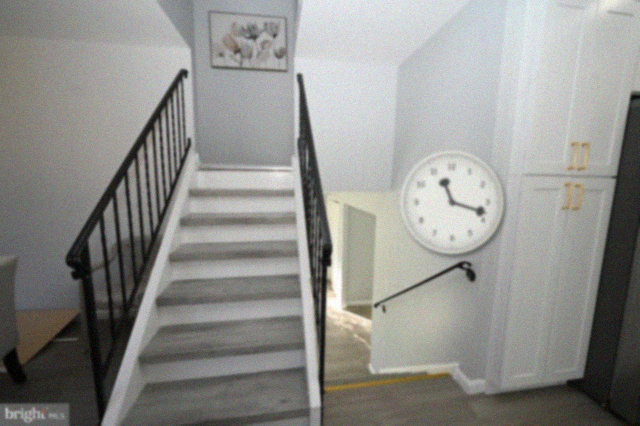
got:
**11:18**
